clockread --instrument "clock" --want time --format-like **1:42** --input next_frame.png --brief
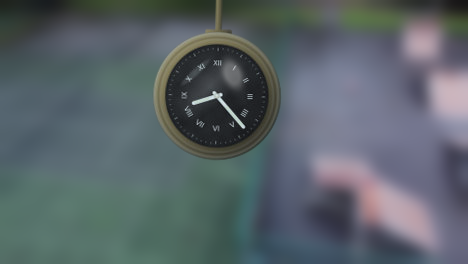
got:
**8:23**
